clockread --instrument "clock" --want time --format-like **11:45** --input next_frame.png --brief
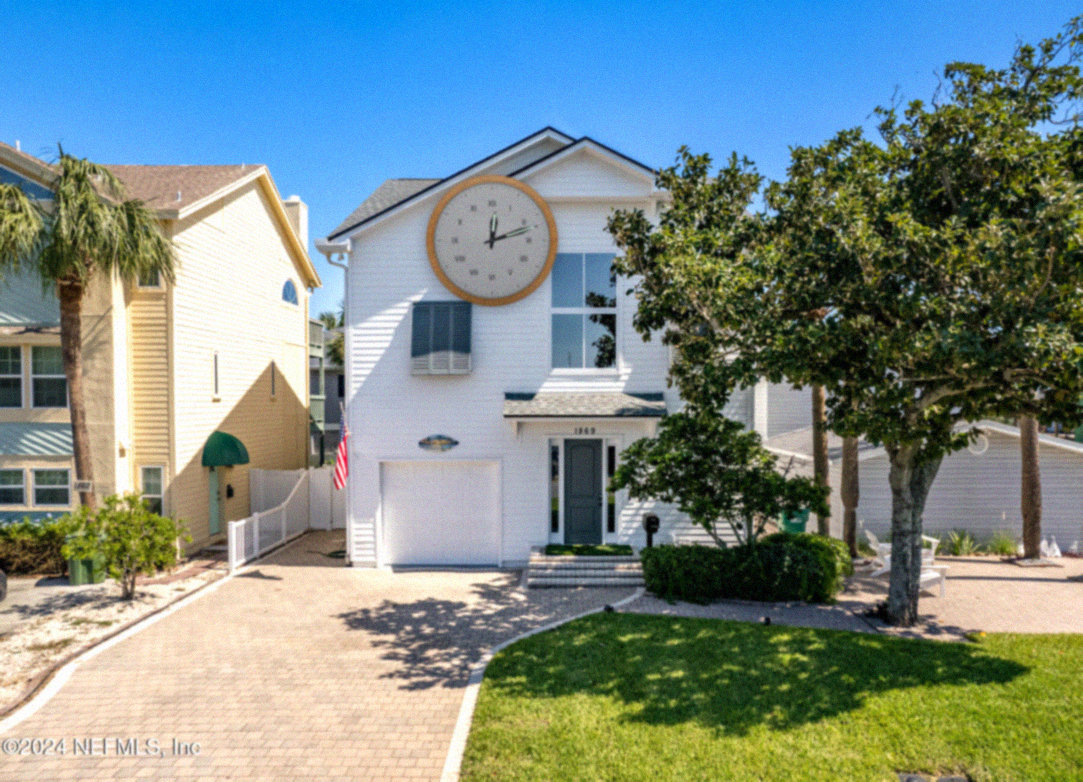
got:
**12:12**
